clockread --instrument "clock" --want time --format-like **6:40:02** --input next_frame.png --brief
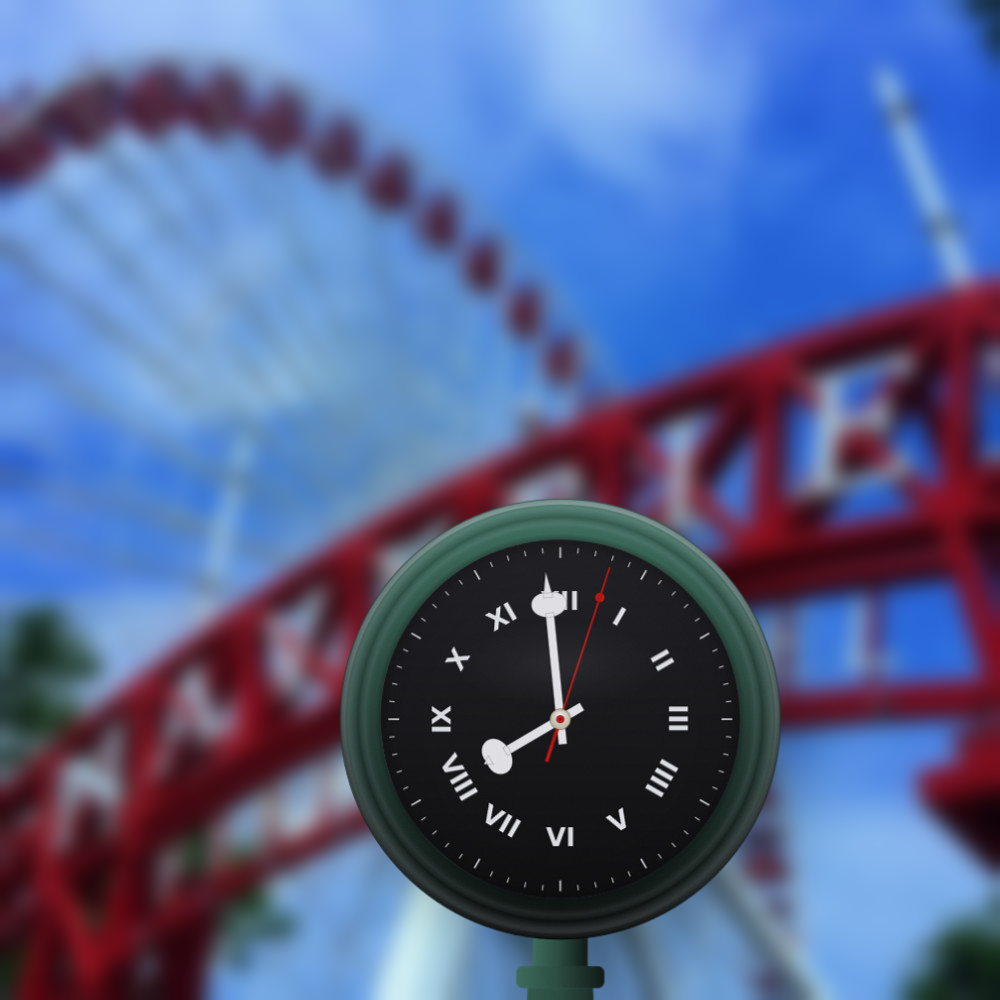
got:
**7:59:03**
